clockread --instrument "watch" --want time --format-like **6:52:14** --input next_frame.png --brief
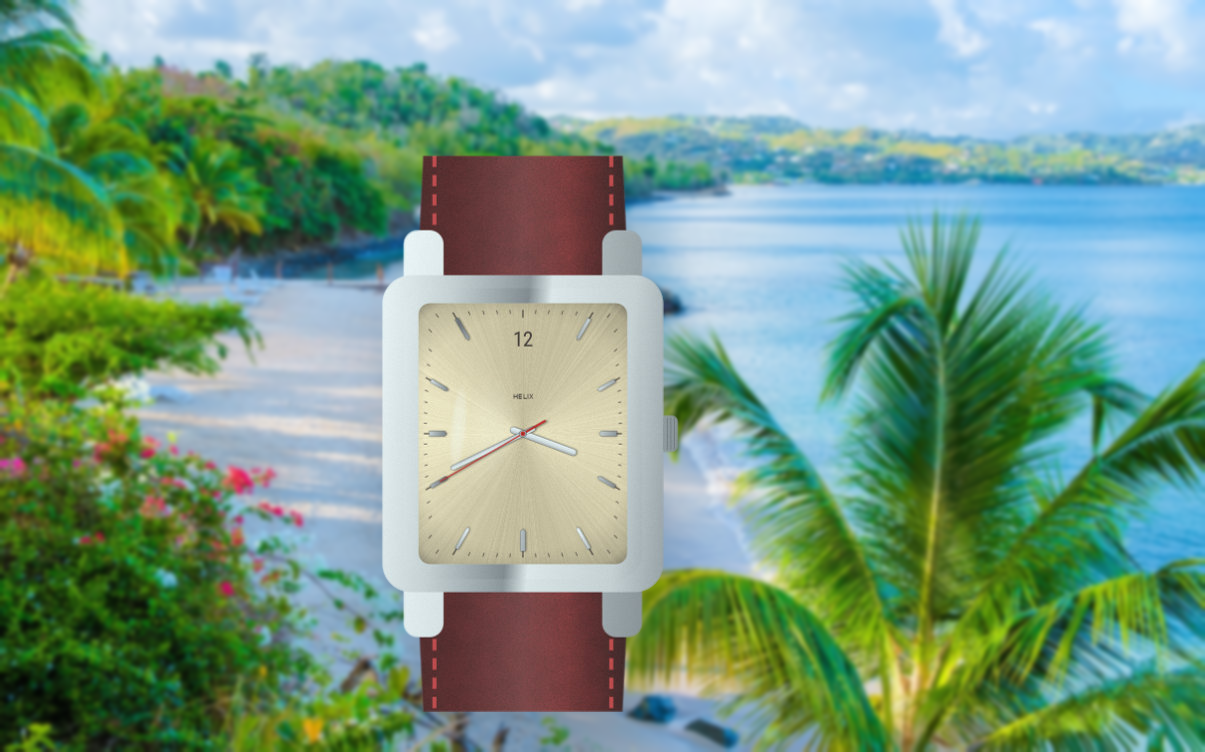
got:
**3:40:40**
